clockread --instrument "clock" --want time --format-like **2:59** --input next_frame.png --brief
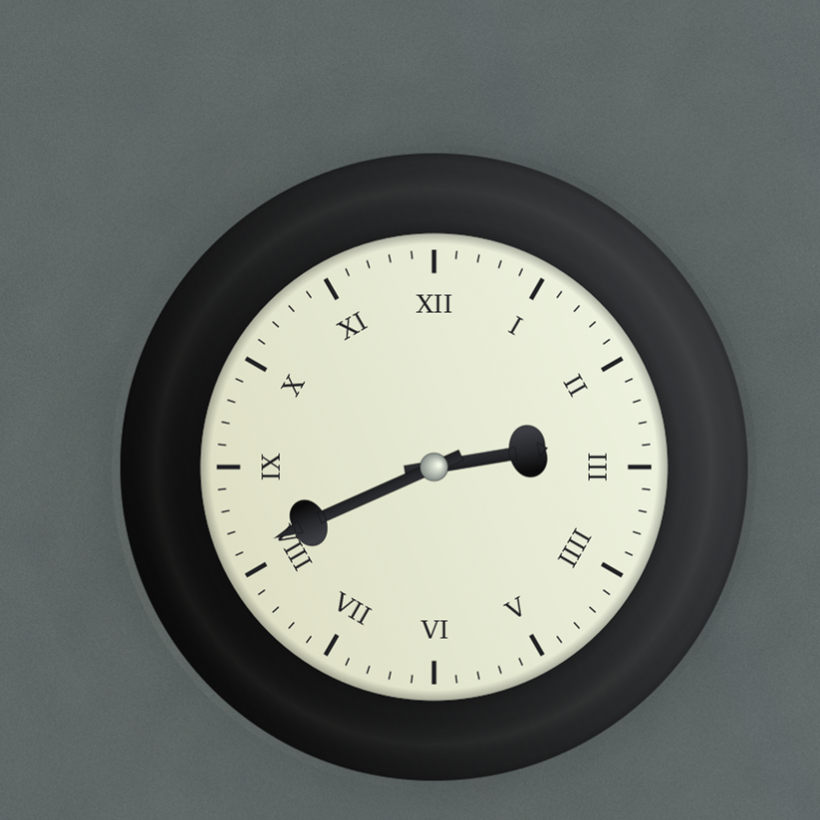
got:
**2:41**
